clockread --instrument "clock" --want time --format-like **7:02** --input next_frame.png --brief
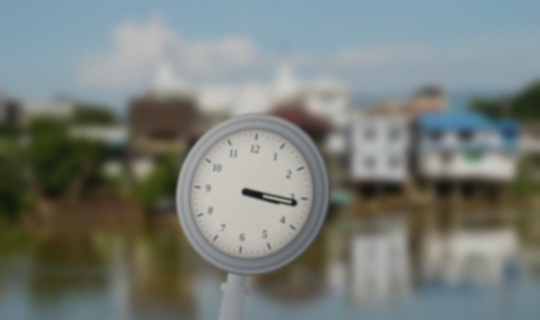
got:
**3:16**
